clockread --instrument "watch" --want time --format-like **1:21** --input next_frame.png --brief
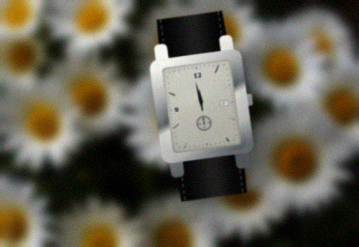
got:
**11:59**
